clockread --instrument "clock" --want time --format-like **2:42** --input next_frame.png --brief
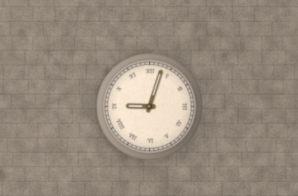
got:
**9:03**
